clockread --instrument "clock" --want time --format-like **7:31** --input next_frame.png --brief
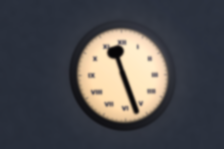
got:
**11:27**
